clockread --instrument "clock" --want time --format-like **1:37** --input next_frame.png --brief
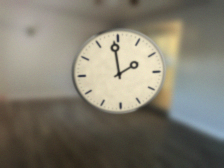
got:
**1:59**
